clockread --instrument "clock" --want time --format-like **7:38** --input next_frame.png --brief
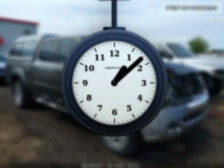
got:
**1:08**
